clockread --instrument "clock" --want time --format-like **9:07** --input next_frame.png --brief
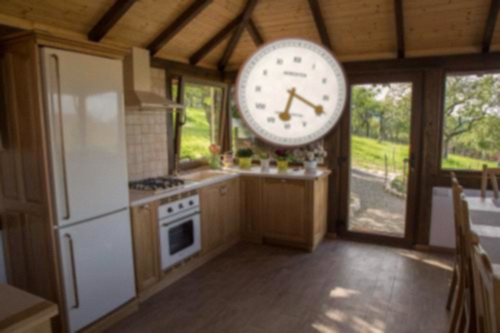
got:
**6:19**
